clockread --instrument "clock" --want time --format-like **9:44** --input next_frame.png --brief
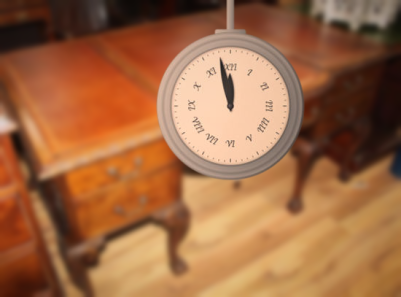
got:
**11:58**
